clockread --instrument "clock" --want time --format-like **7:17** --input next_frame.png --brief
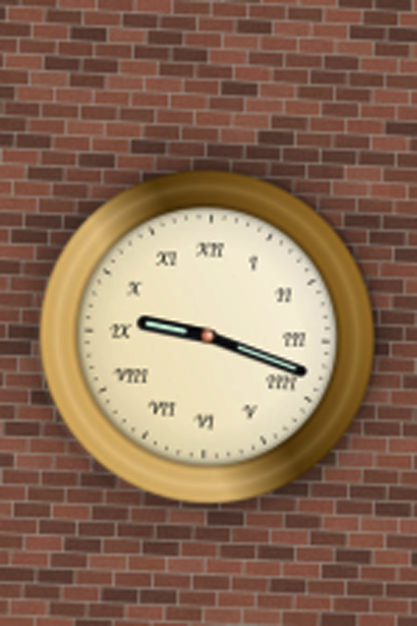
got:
**9:18**
